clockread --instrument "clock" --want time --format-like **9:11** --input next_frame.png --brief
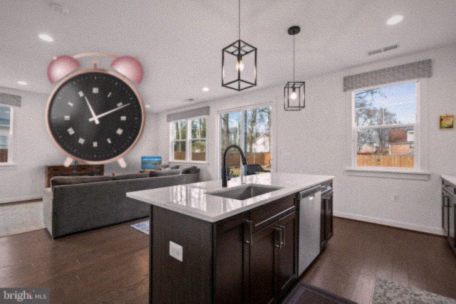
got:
**11:11**
